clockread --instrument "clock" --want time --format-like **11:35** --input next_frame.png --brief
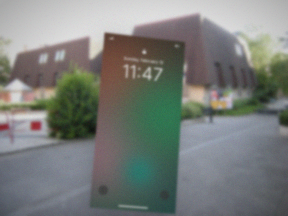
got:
**11:47**
